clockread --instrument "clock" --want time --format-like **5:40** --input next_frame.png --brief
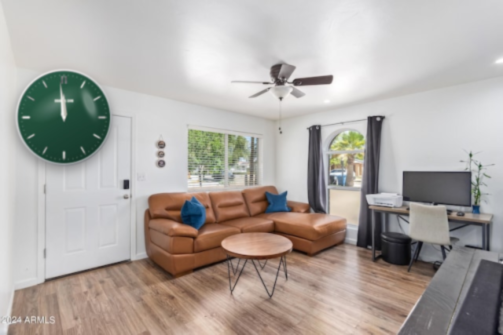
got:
**11:59**
